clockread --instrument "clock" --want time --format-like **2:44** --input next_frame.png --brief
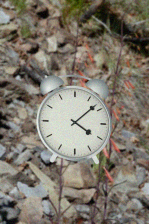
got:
**4:08**
